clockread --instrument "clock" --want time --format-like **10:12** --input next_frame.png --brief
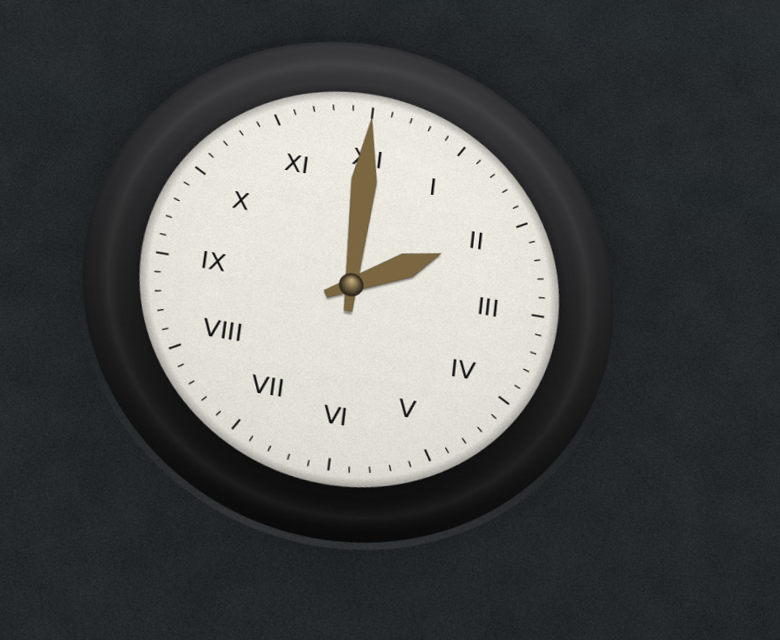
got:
**2:00**
